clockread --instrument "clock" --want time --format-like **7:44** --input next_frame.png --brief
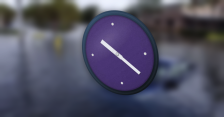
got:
**10:22**
